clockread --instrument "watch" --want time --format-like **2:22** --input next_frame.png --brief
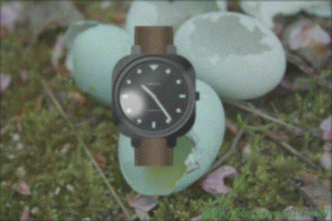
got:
**10:24**
